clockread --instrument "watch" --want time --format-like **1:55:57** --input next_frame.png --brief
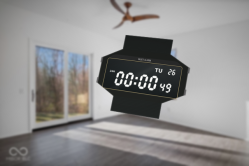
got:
**0:00:49**
